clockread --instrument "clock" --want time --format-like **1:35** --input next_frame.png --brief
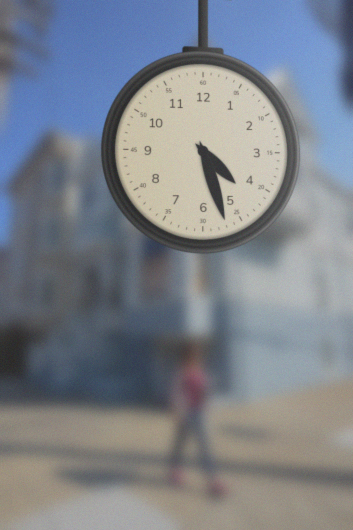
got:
**4:27**
